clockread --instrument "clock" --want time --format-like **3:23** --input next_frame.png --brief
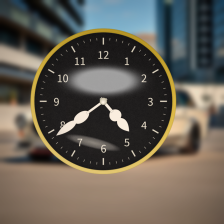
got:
**4:39**
